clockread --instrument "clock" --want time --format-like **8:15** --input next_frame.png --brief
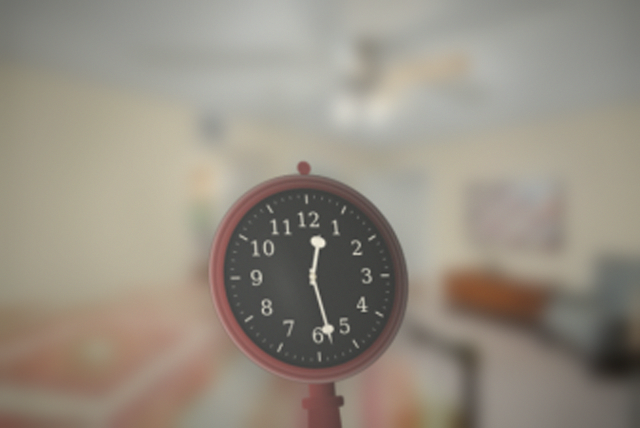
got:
**12:28**
